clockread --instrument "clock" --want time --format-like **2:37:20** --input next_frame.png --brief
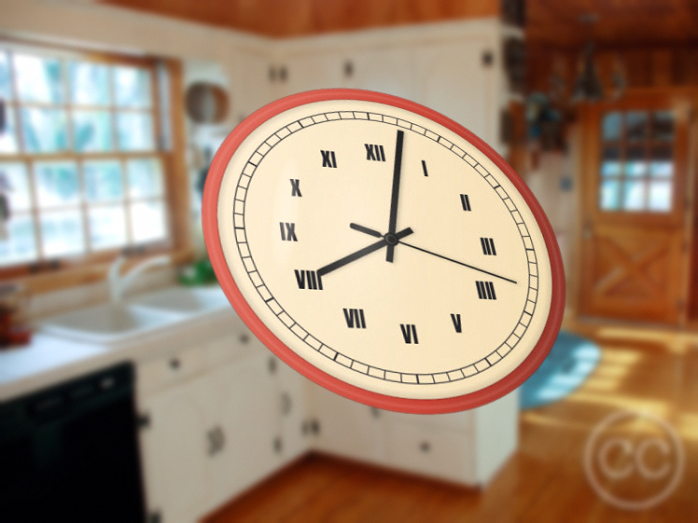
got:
**8:02:18**
